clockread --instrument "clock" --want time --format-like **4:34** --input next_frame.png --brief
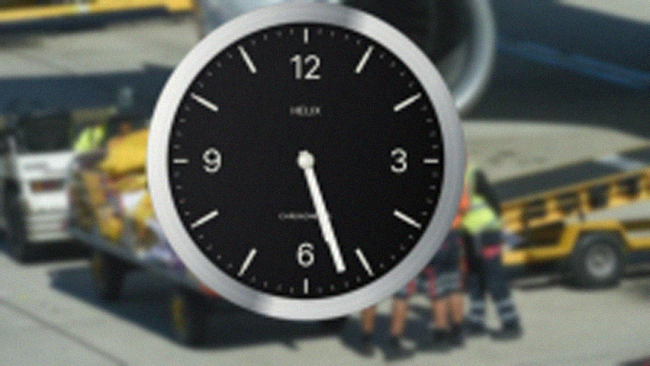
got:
**5:27**
